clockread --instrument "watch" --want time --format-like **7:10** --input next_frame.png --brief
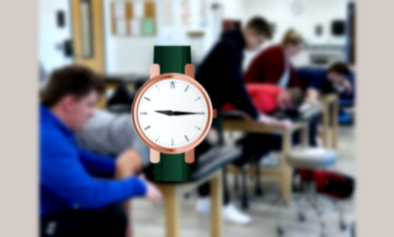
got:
**9:15**
